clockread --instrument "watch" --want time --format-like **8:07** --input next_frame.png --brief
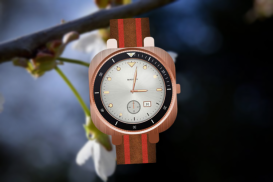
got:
**3:02**
